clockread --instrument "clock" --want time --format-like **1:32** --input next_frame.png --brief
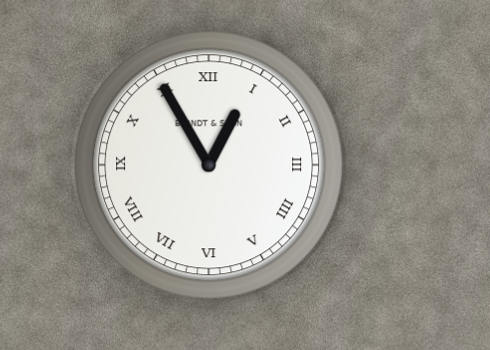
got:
**12:55**
